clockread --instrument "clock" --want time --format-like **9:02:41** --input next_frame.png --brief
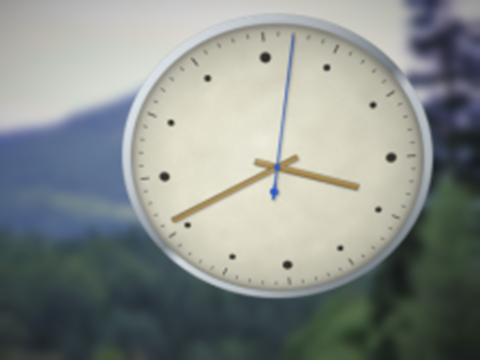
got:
**3:41:02**
